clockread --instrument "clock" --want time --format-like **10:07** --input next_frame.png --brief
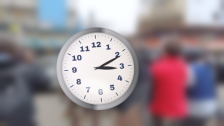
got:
**3:11**
